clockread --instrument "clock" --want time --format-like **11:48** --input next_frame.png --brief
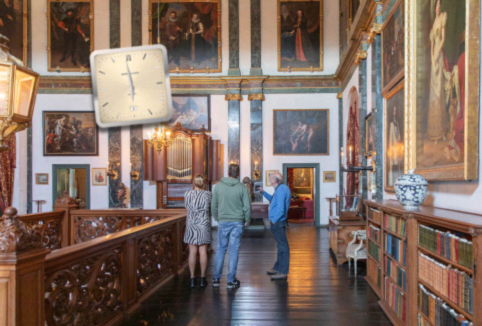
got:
**5:59**
